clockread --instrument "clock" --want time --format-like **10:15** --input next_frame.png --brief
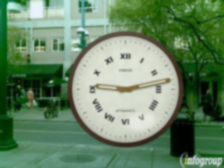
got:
**9:13**
